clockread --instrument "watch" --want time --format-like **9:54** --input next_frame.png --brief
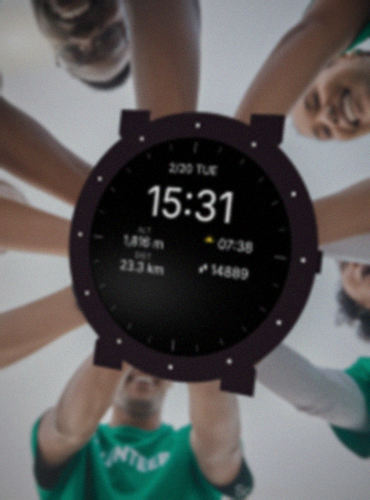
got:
**15:31**
